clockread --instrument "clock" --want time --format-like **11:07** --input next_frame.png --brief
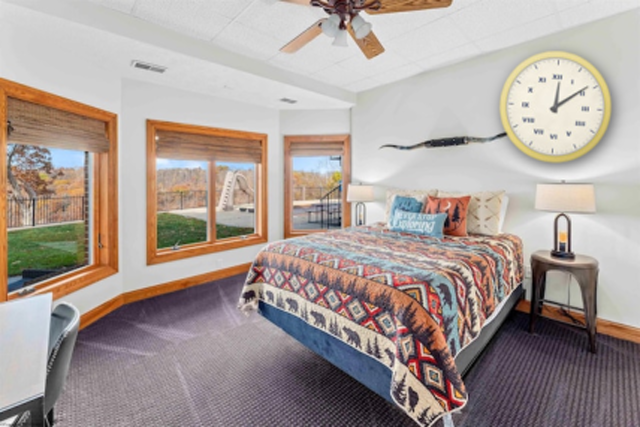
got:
**12:09**
